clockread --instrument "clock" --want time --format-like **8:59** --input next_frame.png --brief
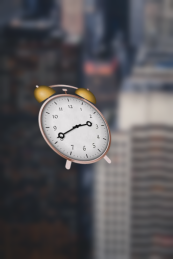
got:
**2:41**
